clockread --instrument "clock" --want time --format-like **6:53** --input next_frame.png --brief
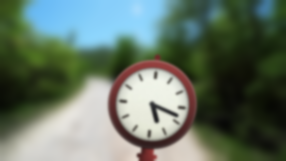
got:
**5:18**
